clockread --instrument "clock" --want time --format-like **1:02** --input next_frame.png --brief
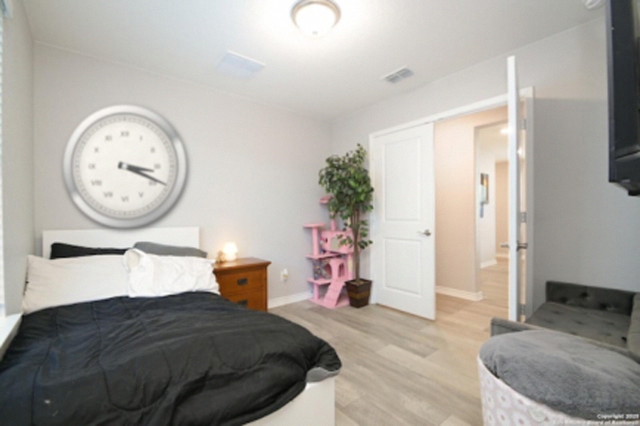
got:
**3:19**
